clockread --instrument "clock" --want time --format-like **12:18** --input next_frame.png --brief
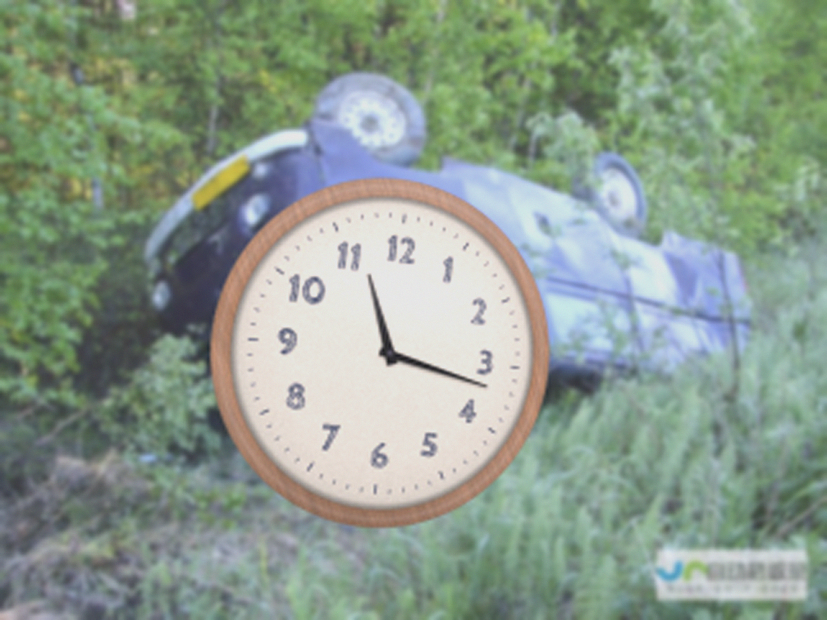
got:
**11:17**
